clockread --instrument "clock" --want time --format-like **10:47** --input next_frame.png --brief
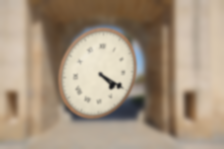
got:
**4:20**
